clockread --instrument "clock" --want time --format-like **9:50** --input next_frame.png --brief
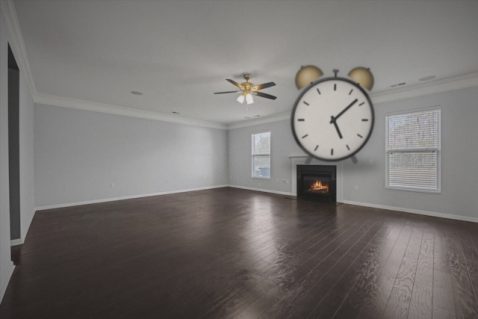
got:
**5:08**
